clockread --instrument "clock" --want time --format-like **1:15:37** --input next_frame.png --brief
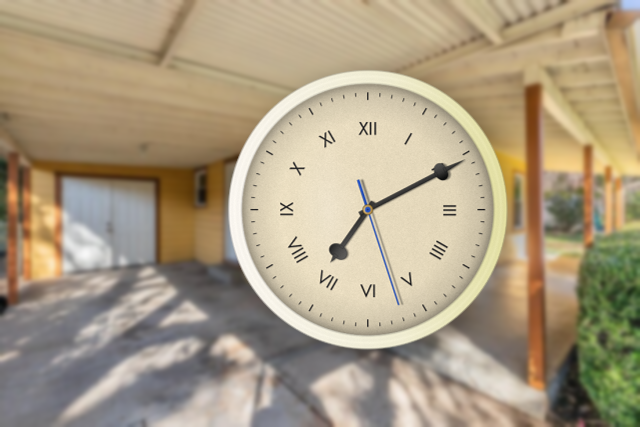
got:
**7:10:27**
